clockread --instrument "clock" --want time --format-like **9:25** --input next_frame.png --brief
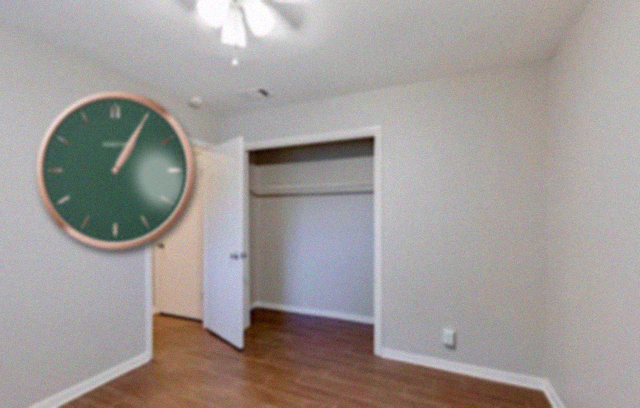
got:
**1:05**
